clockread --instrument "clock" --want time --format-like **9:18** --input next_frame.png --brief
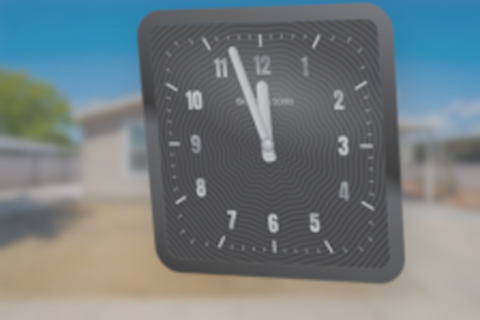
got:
**11:57**
